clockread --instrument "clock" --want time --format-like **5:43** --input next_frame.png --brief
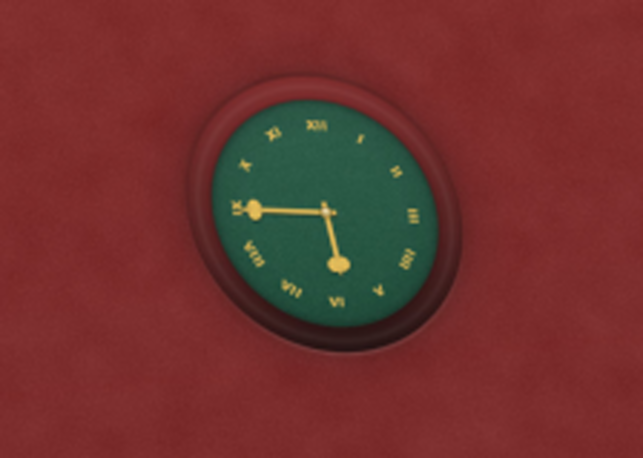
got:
**5:45**
